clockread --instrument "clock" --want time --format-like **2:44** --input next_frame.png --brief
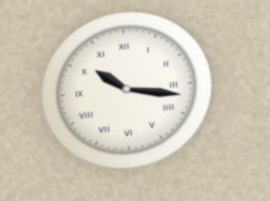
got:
**10:17**
